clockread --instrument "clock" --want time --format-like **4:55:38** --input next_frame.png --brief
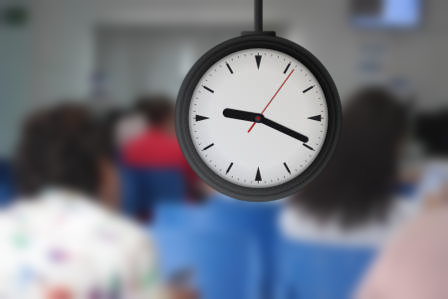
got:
**9:19:06**
